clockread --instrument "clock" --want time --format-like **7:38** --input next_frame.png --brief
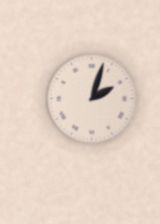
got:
**2:03**
